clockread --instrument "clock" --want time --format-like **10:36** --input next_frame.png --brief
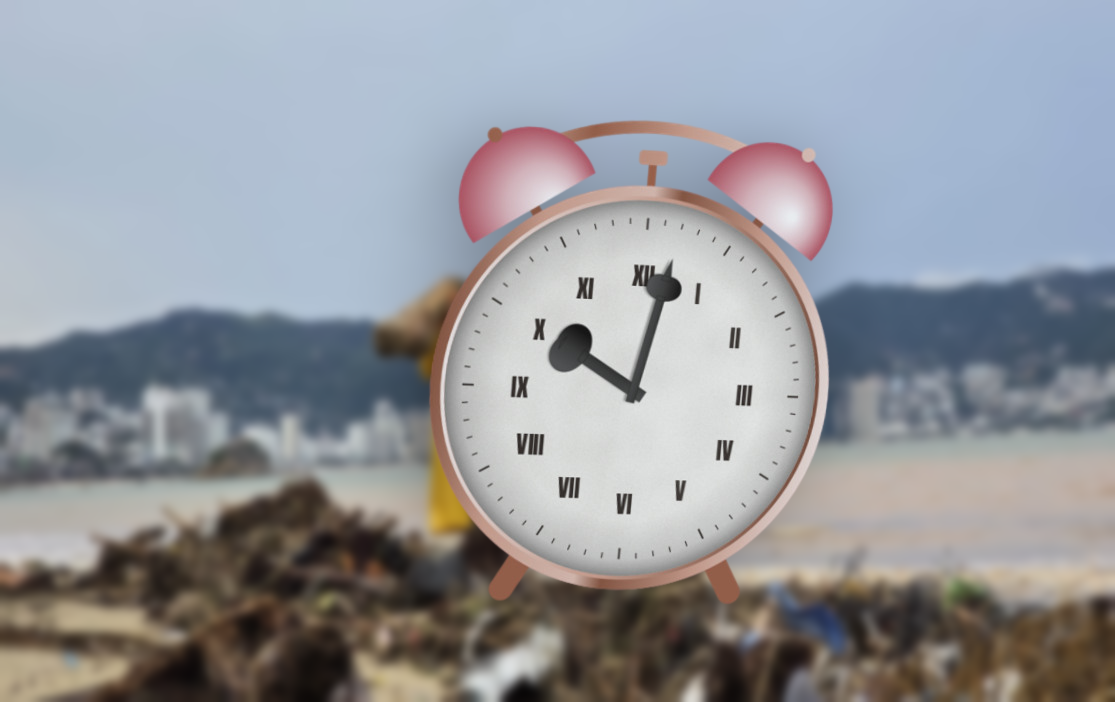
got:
**10:02**
